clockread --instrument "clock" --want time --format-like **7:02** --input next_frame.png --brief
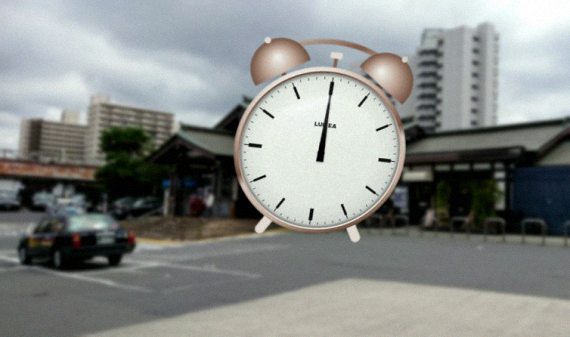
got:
**12:00**
